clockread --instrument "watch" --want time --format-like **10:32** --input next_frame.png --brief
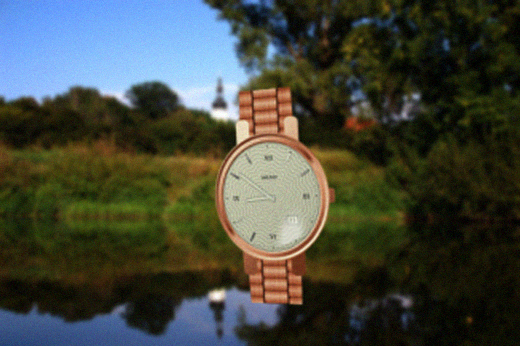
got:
**8:51**
